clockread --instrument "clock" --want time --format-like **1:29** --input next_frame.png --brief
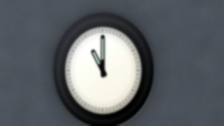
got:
**11:00**
